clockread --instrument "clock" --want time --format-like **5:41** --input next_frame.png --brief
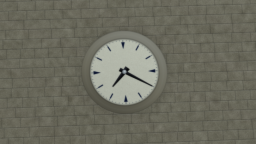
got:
**7:20**
